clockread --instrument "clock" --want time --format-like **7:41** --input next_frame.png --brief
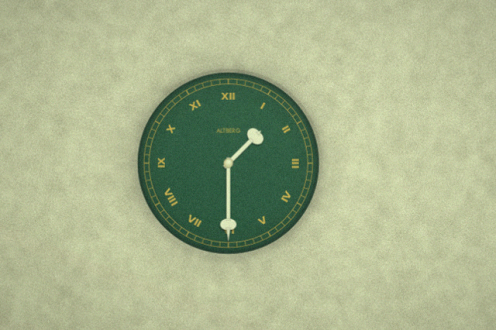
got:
**1:30**
